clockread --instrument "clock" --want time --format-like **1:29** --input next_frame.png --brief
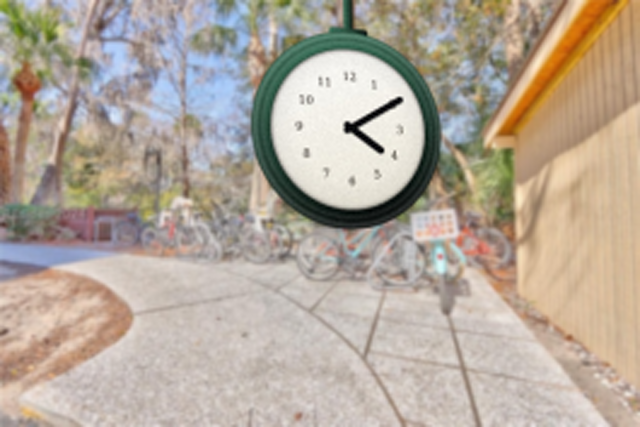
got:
**4:10**
